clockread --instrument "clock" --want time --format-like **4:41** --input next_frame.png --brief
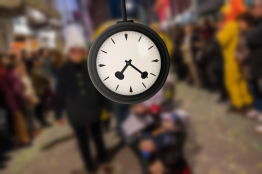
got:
**7:22**
